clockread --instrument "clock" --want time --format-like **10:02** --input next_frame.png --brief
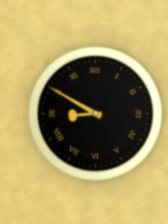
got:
**8:50**
